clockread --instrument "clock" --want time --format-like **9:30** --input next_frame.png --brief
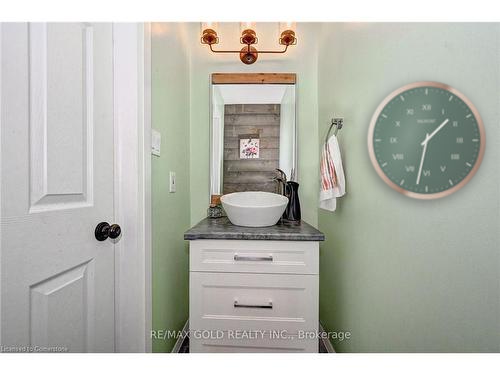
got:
**1:32**
